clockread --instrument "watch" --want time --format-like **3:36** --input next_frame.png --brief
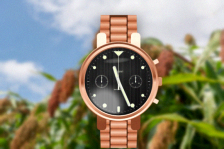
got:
**11:26**
